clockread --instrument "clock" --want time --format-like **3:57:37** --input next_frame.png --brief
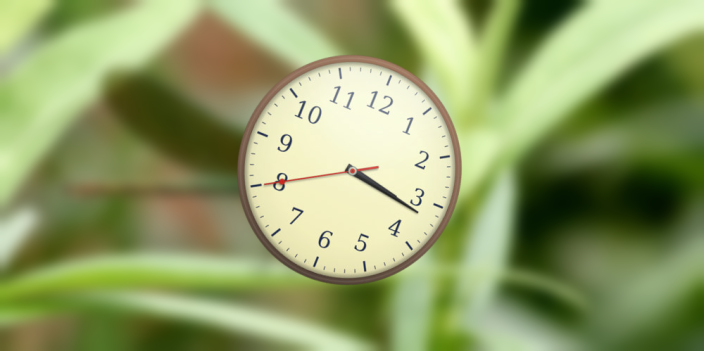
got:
**3:16:40**
